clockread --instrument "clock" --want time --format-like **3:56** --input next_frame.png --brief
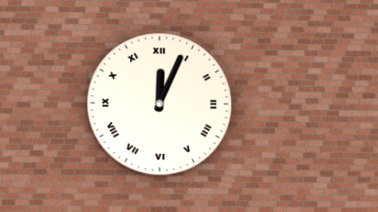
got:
**12:04**
